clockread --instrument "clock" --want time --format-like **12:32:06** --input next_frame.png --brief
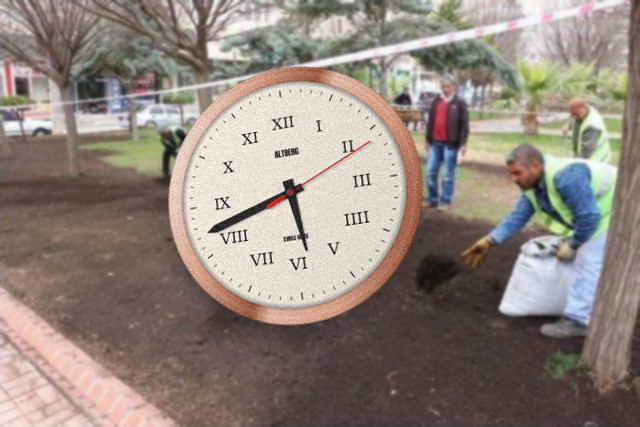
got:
**5:42:11**
